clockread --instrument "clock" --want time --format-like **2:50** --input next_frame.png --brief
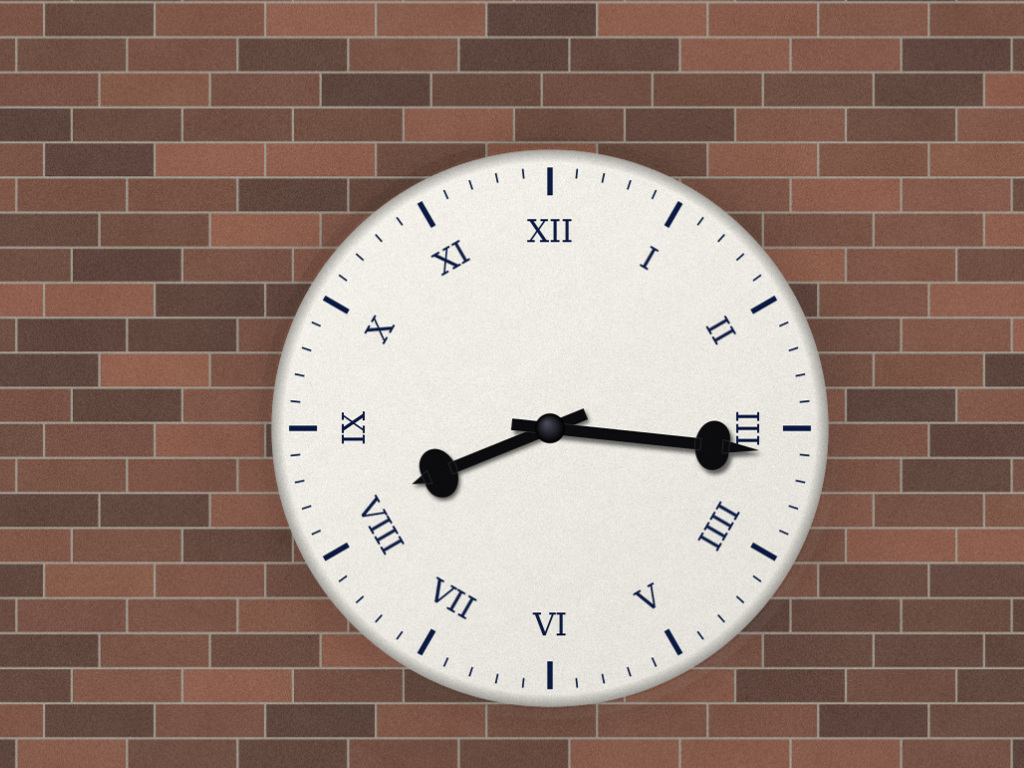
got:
**8:16**
